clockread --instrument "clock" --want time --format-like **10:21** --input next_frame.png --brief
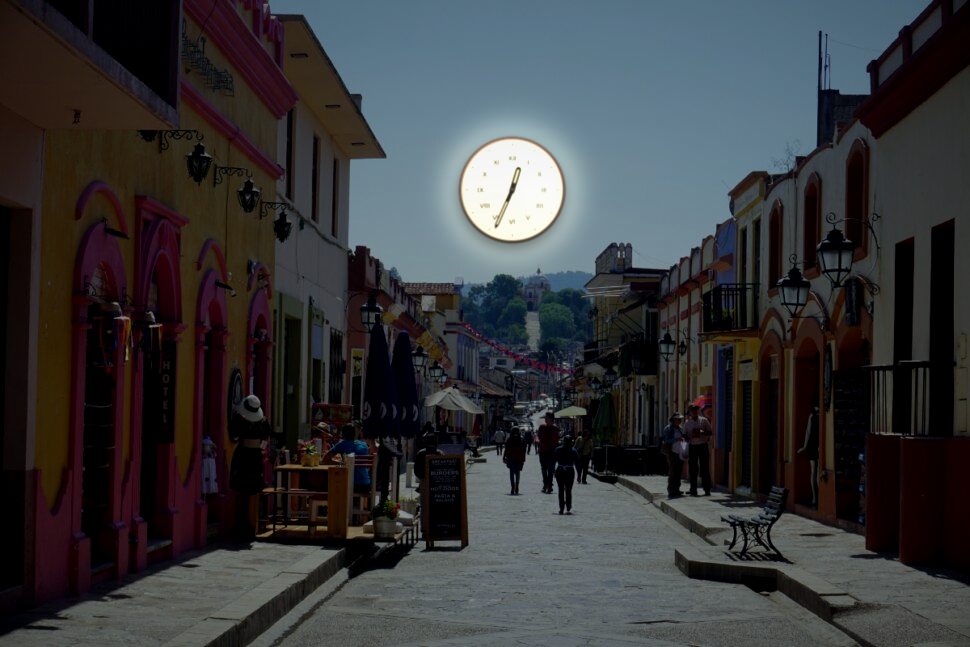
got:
**12:34**
